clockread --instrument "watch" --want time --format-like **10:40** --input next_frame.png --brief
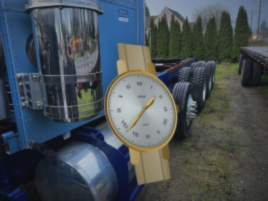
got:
**1:38**
